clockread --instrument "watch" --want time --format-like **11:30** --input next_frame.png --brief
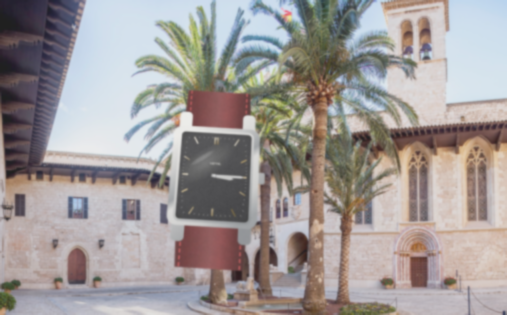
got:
**3:15**
